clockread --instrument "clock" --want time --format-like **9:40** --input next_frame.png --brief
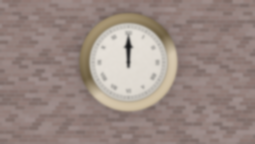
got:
**12:00**
